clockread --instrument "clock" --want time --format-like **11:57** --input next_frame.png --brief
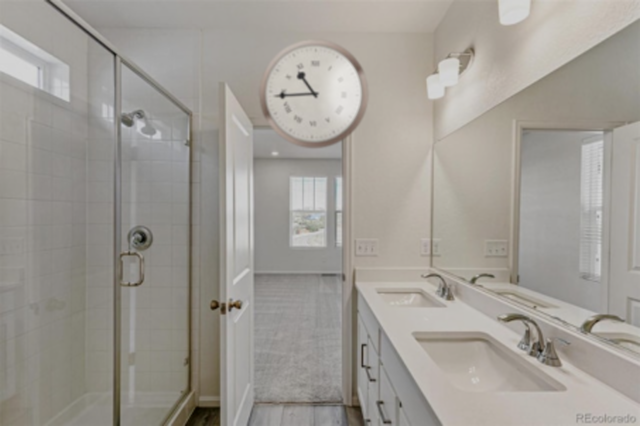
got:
**10:44**
